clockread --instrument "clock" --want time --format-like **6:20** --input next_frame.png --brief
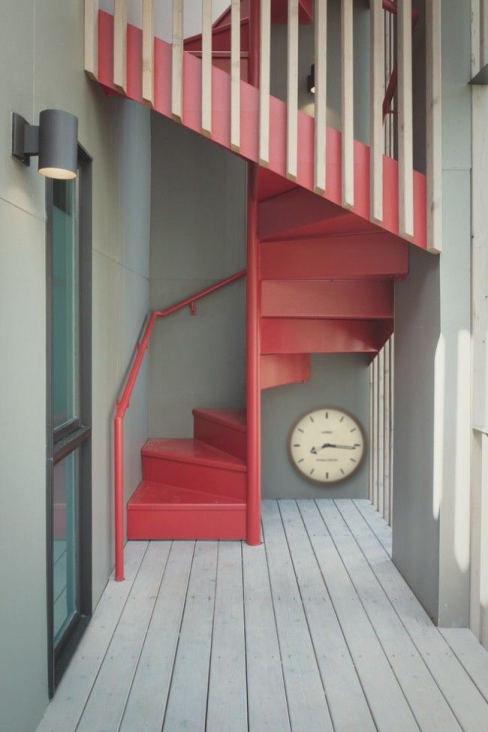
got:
**8:16**
